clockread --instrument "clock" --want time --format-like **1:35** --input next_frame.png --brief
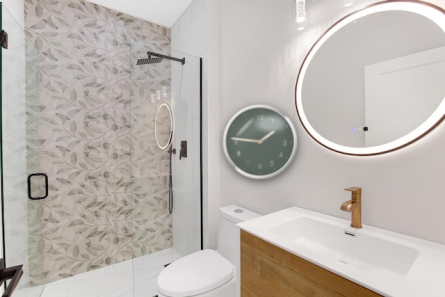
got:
**1:46**
